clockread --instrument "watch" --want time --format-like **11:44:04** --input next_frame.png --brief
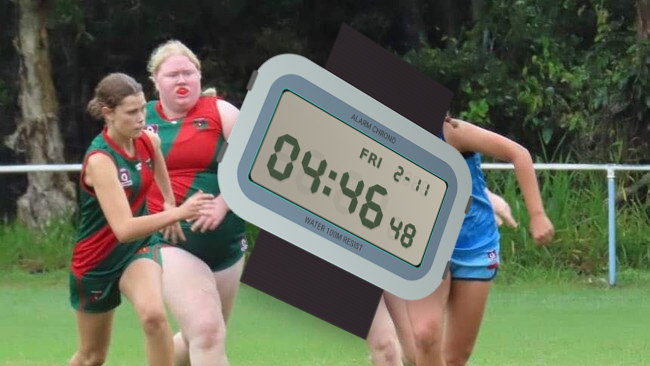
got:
**4:46:48**
